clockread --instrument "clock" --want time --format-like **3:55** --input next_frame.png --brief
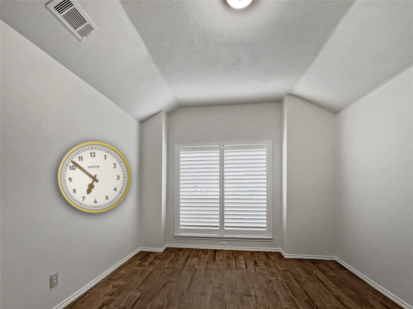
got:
**6:52**
